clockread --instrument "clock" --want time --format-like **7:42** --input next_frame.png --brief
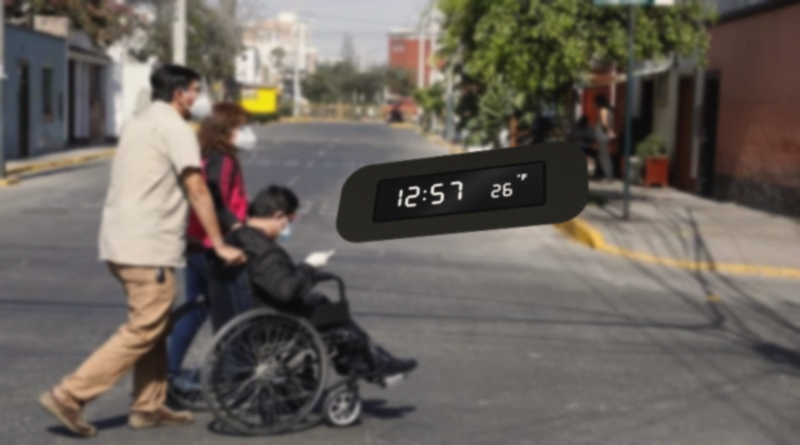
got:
**12:57**
